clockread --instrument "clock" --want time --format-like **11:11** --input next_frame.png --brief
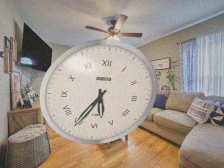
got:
**5:35**
